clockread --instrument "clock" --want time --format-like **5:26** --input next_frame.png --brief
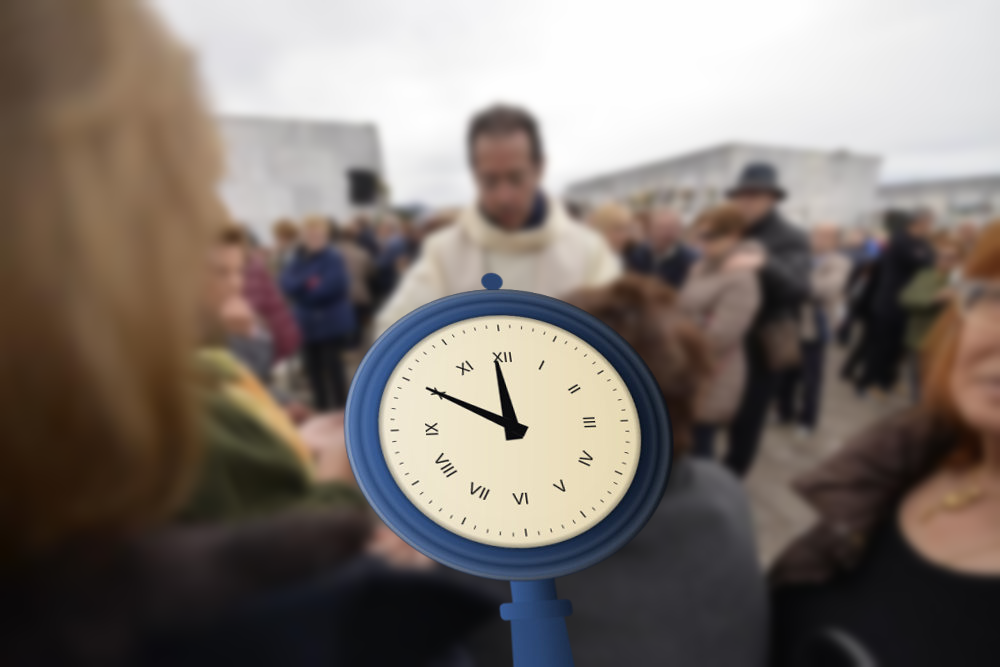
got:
**11:50**
